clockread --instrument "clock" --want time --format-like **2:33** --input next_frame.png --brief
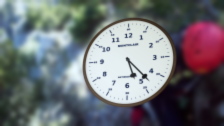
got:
**5:23**
